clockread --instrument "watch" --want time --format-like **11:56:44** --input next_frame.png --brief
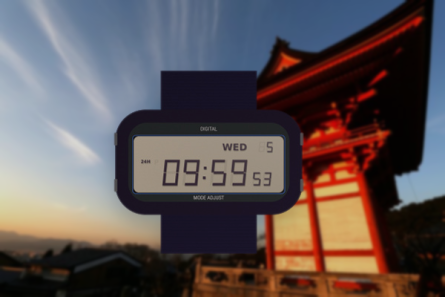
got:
**9:59:53**
